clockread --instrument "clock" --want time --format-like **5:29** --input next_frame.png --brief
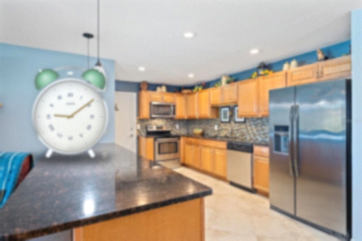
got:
**9:09**
